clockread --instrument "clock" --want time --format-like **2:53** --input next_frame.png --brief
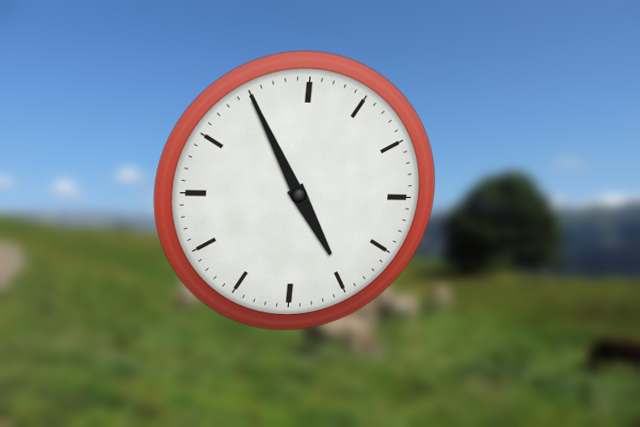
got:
**4:55**
